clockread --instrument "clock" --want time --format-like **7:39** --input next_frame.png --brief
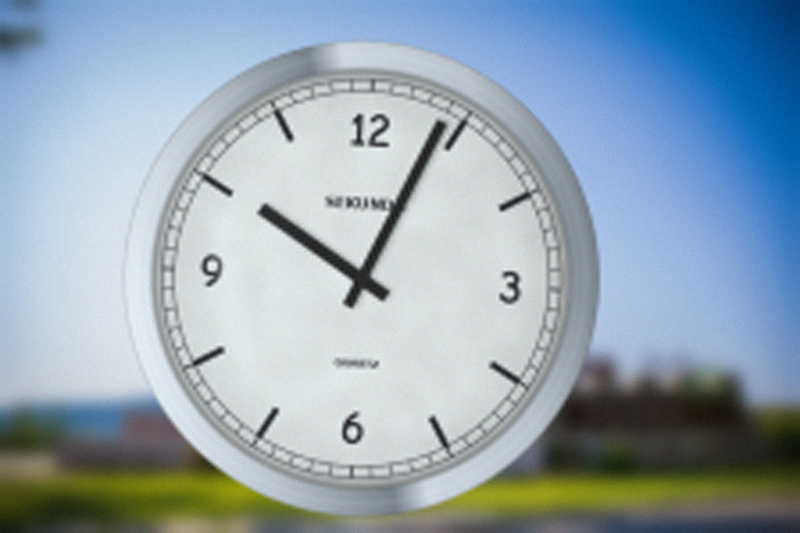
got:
**10:04**
